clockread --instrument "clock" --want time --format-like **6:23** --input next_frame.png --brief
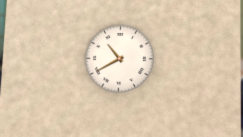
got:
**10:40**
